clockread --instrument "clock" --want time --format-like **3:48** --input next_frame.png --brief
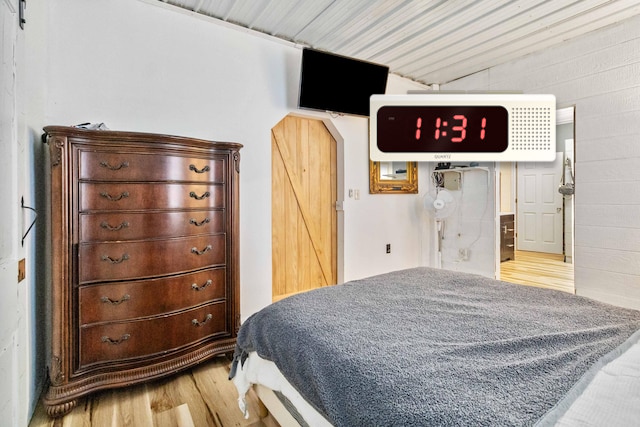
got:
**11:31**
